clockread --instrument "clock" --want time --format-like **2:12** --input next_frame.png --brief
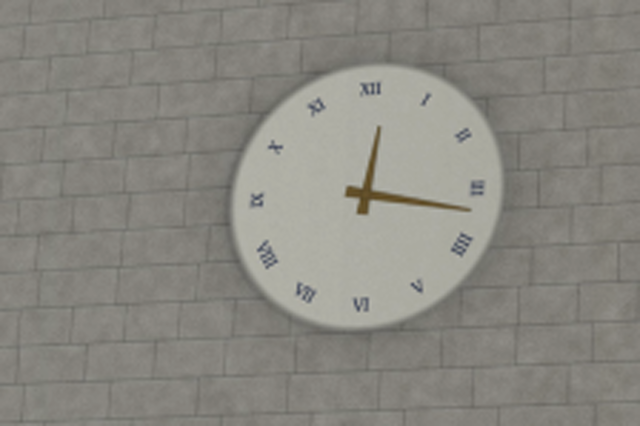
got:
**12:17**
